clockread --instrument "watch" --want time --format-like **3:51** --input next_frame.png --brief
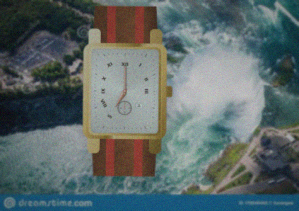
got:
**7:00**
